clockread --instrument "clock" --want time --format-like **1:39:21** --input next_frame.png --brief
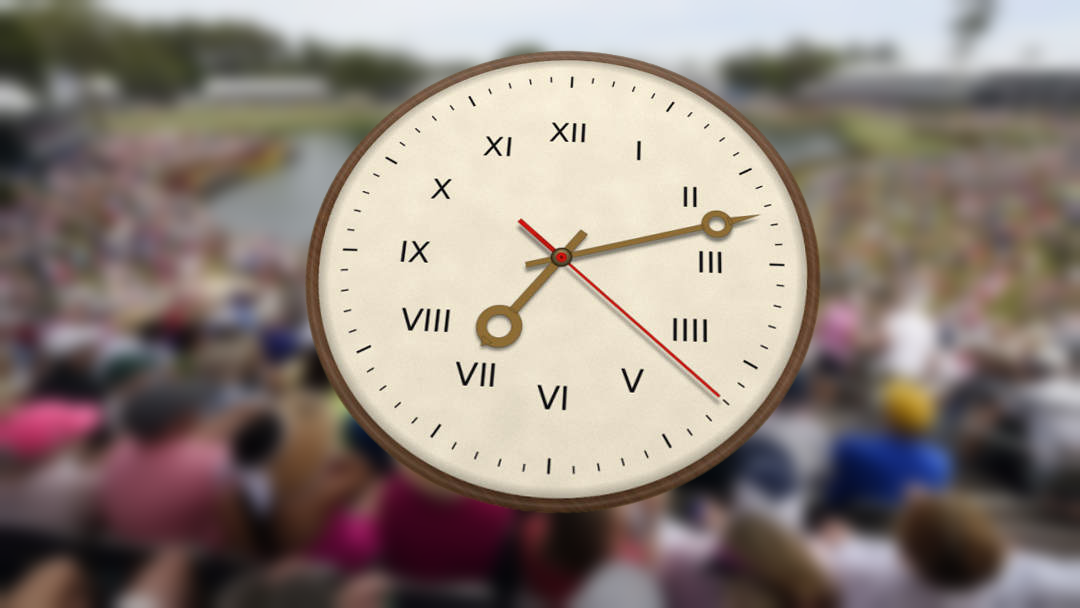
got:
**7:12:22**
